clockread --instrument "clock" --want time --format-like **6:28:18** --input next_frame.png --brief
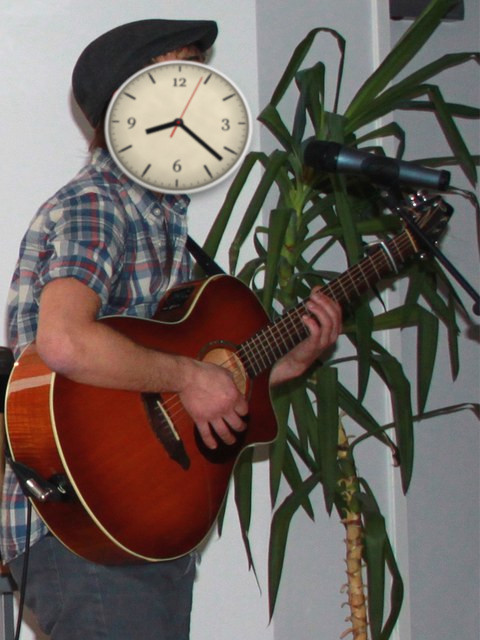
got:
**8:22:04**
